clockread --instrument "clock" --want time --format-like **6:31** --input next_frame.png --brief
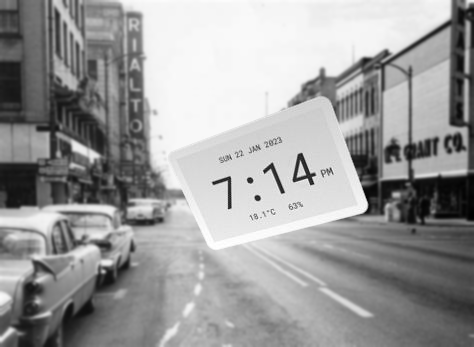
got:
**7:14**
